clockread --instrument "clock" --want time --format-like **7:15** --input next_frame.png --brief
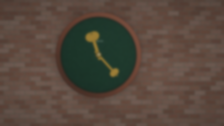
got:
**11:23**
